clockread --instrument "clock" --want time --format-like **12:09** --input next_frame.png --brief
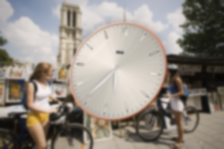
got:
**5:36**
